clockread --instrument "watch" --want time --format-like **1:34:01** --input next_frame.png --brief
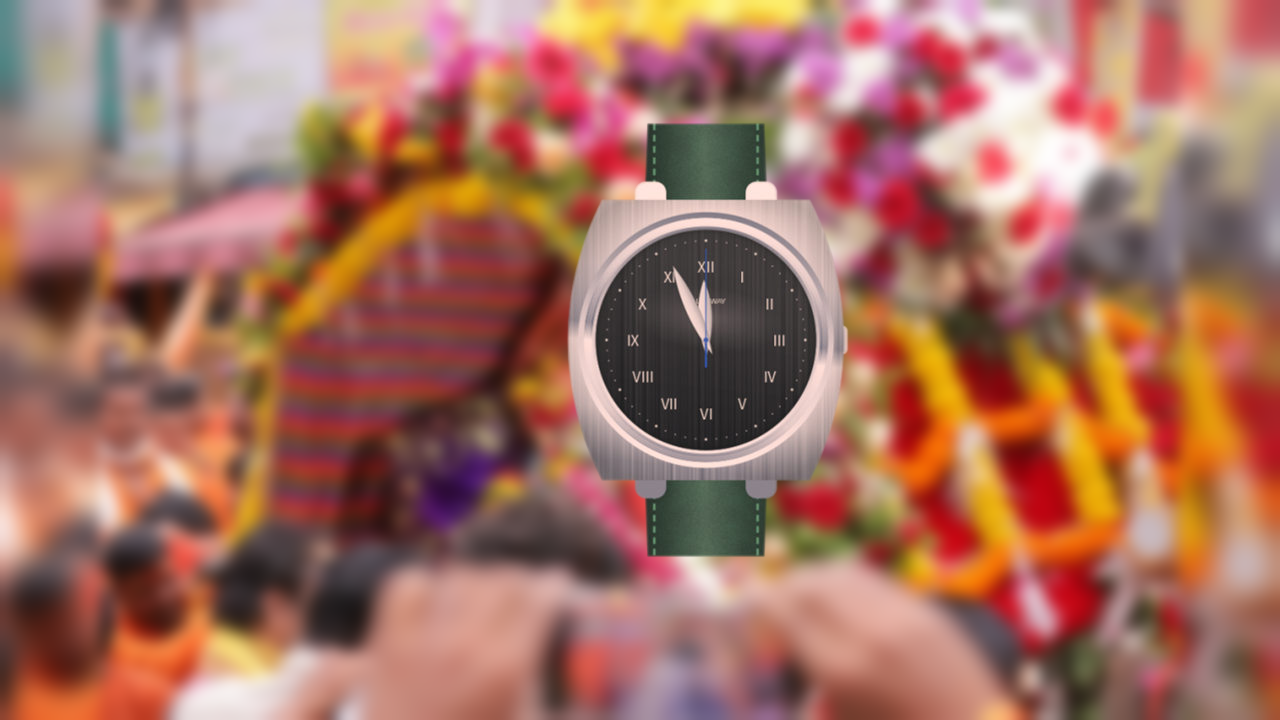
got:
**11:56:00**
